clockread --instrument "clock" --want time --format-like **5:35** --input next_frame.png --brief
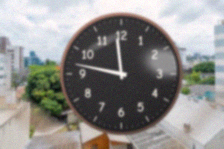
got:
**11:47**
